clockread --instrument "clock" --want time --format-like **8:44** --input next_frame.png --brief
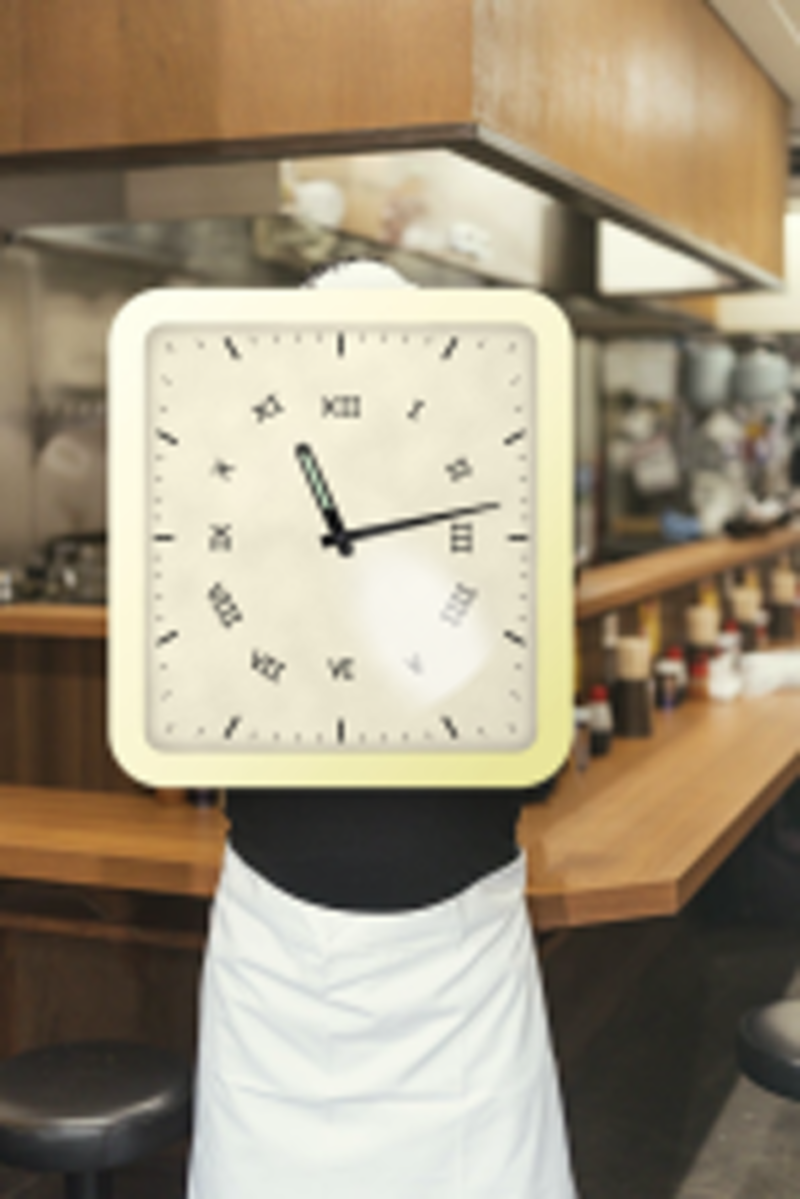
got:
**11:13**
